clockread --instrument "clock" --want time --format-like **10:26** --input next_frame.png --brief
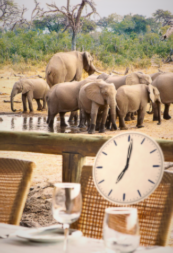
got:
**7:01**
